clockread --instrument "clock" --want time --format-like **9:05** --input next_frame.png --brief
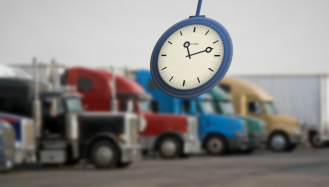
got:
**11:12**
